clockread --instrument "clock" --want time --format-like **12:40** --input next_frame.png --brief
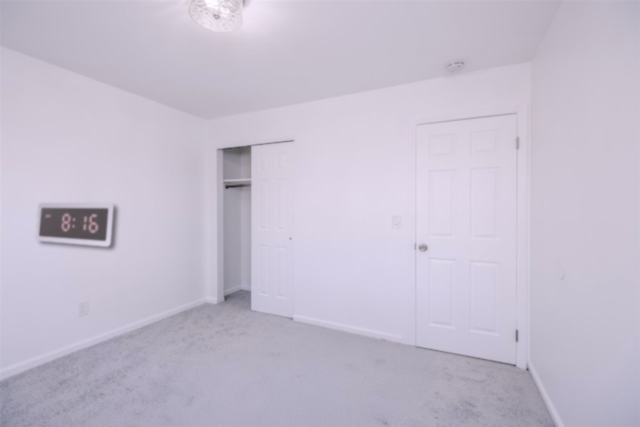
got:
**8:16**
